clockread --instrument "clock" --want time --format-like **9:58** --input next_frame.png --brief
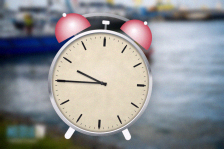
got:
**9:45**
